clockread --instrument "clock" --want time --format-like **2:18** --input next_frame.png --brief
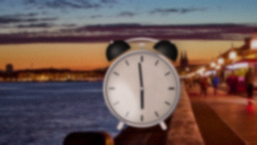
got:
**5:59**
